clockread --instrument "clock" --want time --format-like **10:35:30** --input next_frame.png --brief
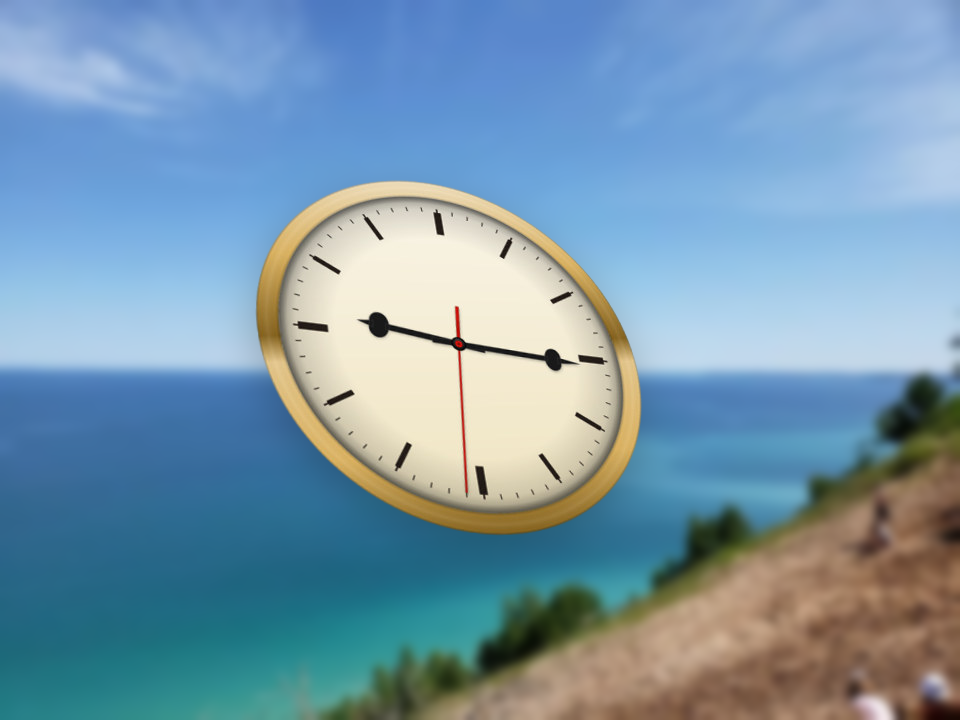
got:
**9:15:31**
